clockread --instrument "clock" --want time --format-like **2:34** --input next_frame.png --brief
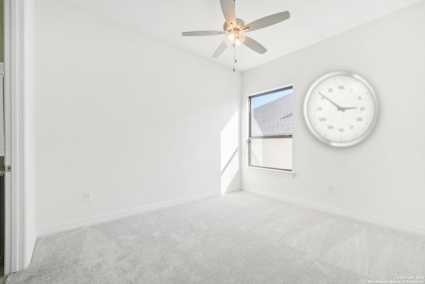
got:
**2:51**
